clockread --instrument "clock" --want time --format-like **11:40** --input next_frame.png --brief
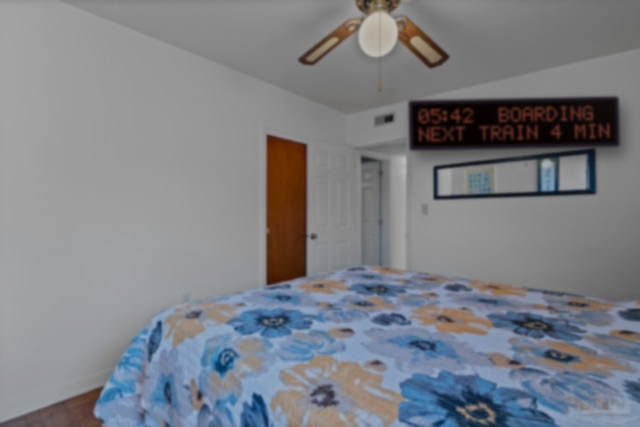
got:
**5:42**
